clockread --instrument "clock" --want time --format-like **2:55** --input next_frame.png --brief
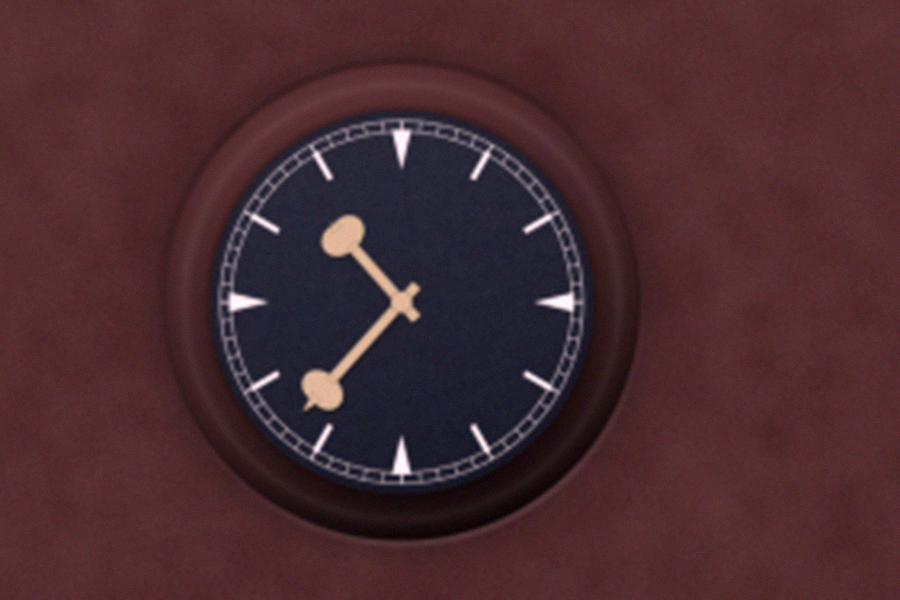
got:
**10:37**
